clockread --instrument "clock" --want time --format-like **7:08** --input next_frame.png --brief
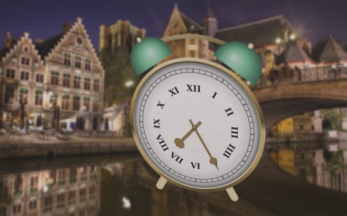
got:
**7:25**
